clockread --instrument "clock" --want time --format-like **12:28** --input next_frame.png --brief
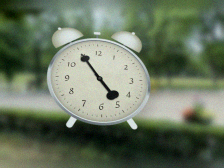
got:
**4:55**
